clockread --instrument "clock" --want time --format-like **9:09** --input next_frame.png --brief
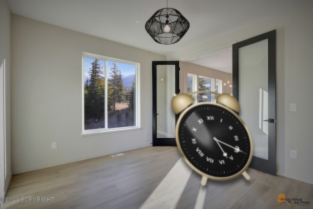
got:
**5:20**
